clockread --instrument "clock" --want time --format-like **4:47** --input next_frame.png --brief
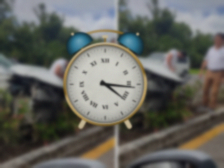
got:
**4:16**
